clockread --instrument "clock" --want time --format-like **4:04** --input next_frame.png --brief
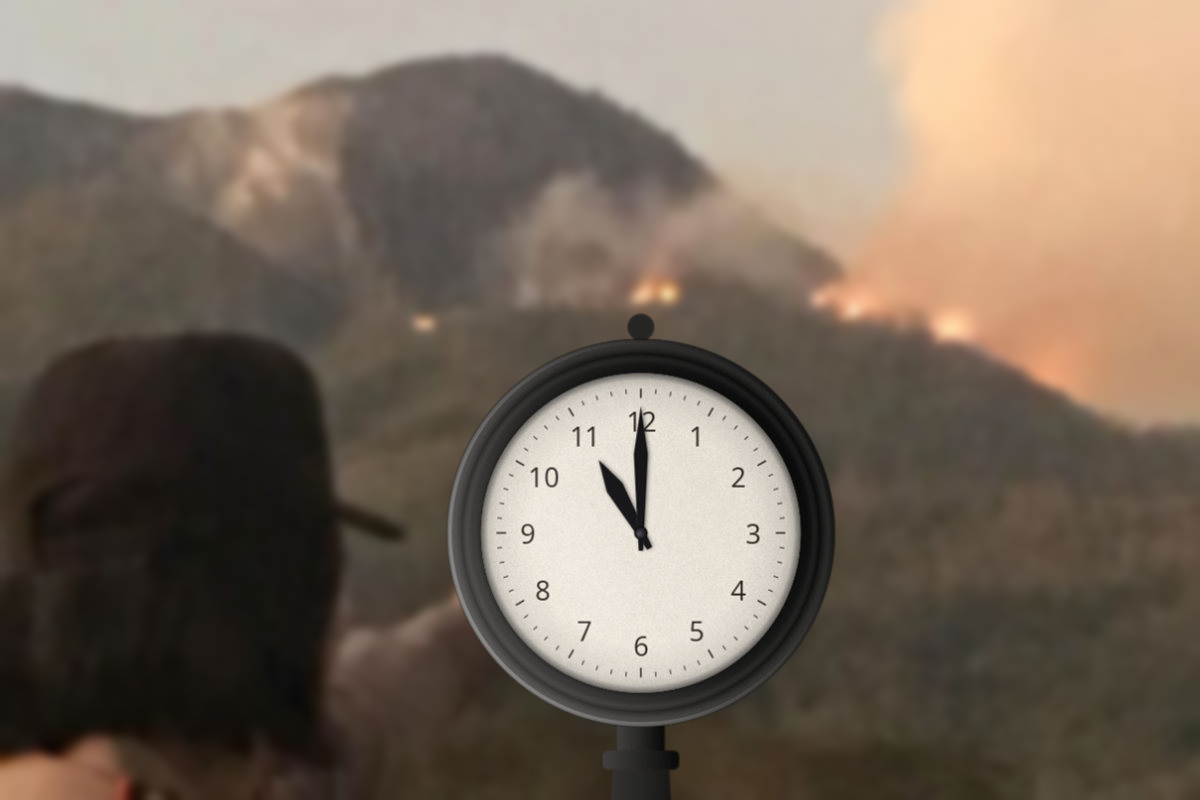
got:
**11:00**
